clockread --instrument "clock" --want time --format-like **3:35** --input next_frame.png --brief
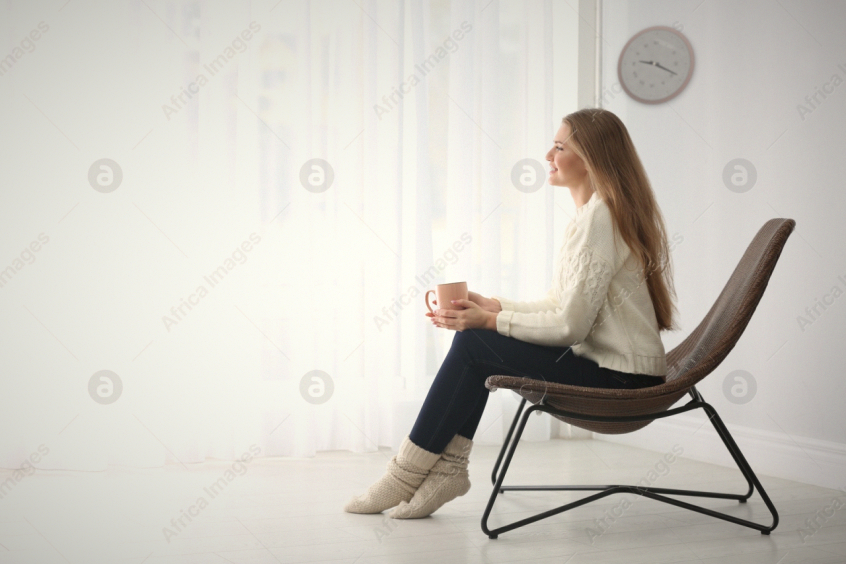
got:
**9:19**
